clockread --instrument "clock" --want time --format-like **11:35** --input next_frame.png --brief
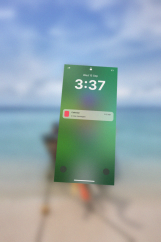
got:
**3:37**
